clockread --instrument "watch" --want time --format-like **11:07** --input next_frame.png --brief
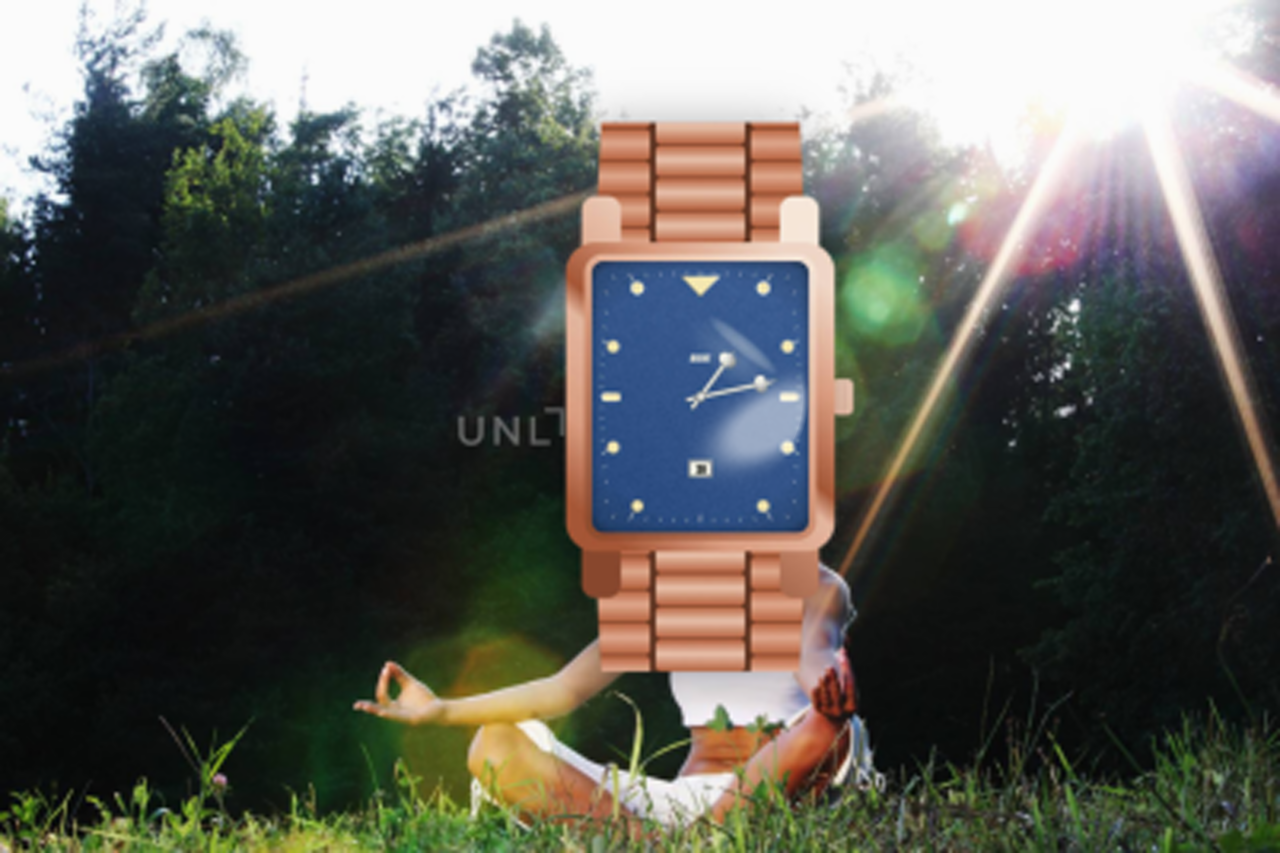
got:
**1:13**
